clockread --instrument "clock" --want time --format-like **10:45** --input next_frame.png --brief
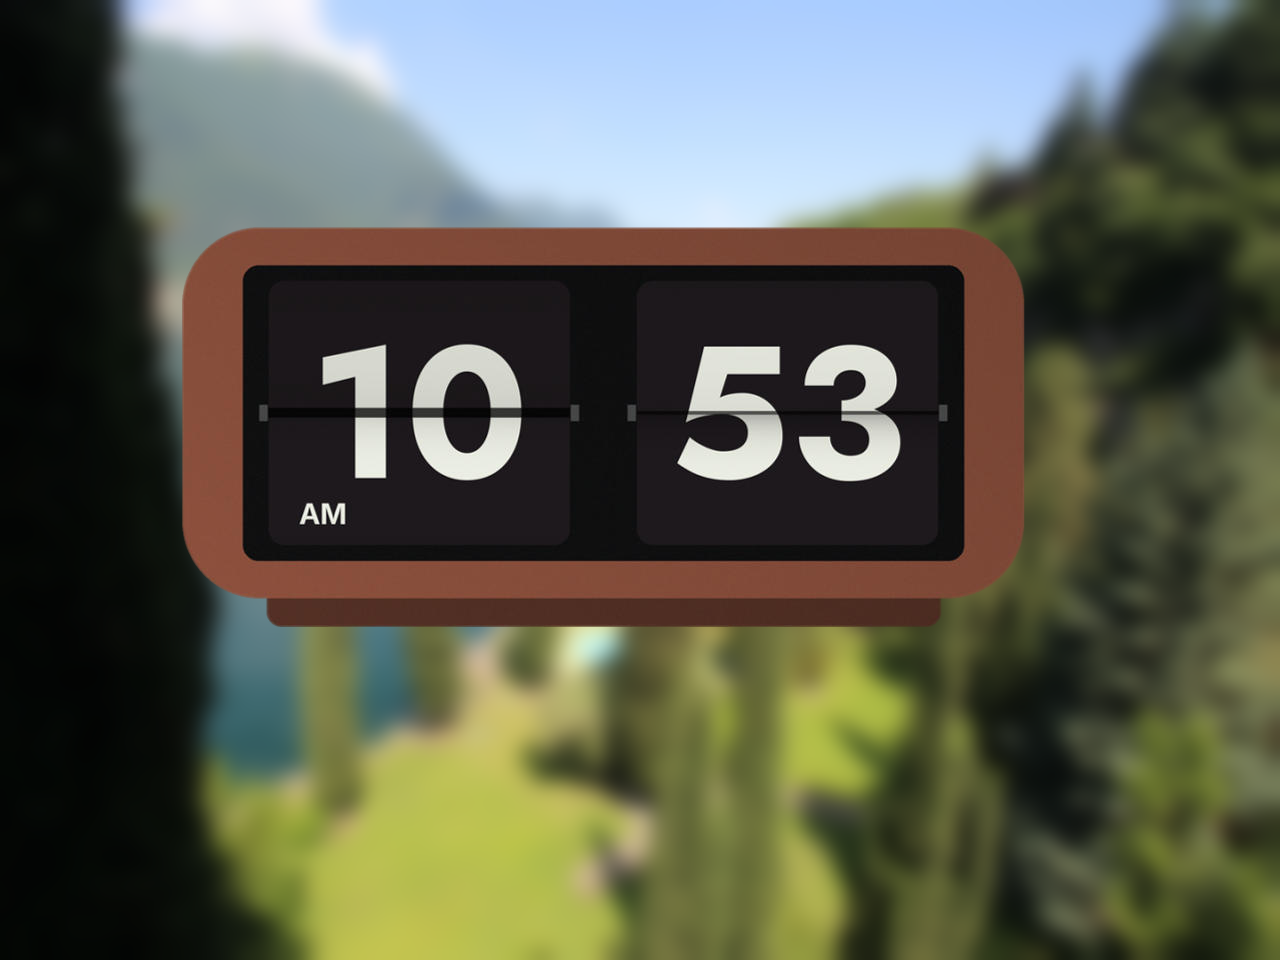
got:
**10:53**
